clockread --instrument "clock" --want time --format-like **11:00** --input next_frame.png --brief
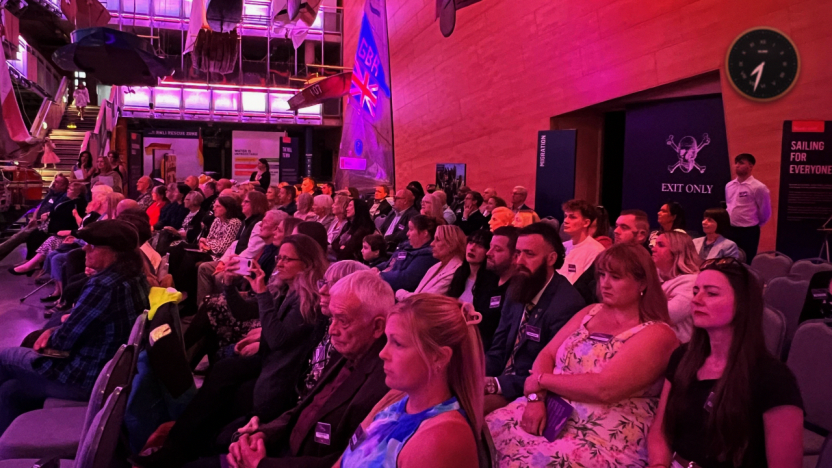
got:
**7:33**
